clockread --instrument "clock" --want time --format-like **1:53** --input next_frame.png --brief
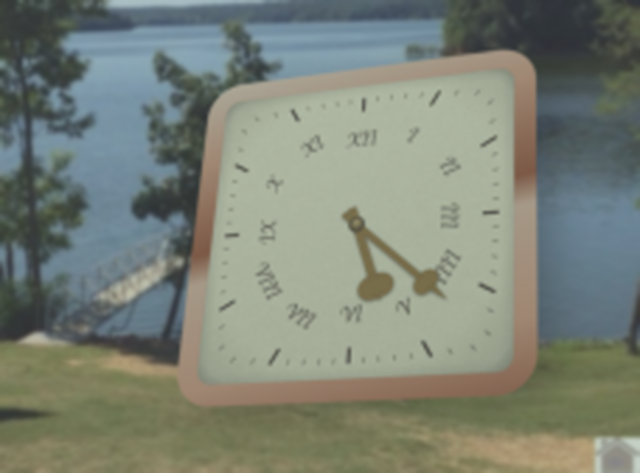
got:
**5:22**
